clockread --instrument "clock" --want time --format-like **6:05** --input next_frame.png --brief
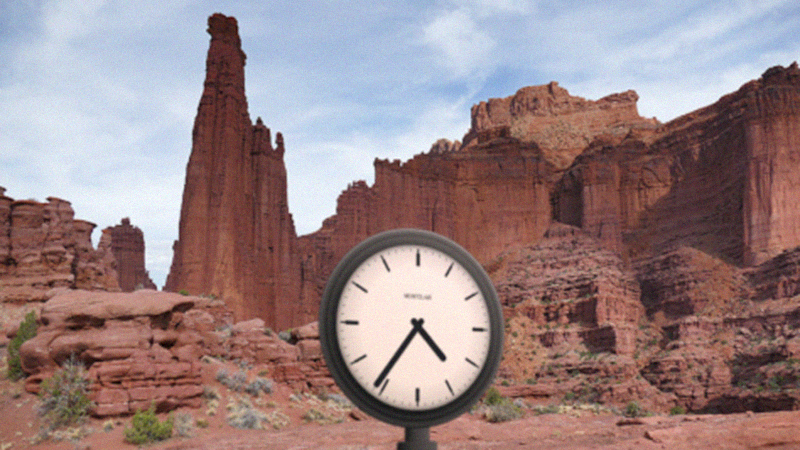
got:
**4:36**
